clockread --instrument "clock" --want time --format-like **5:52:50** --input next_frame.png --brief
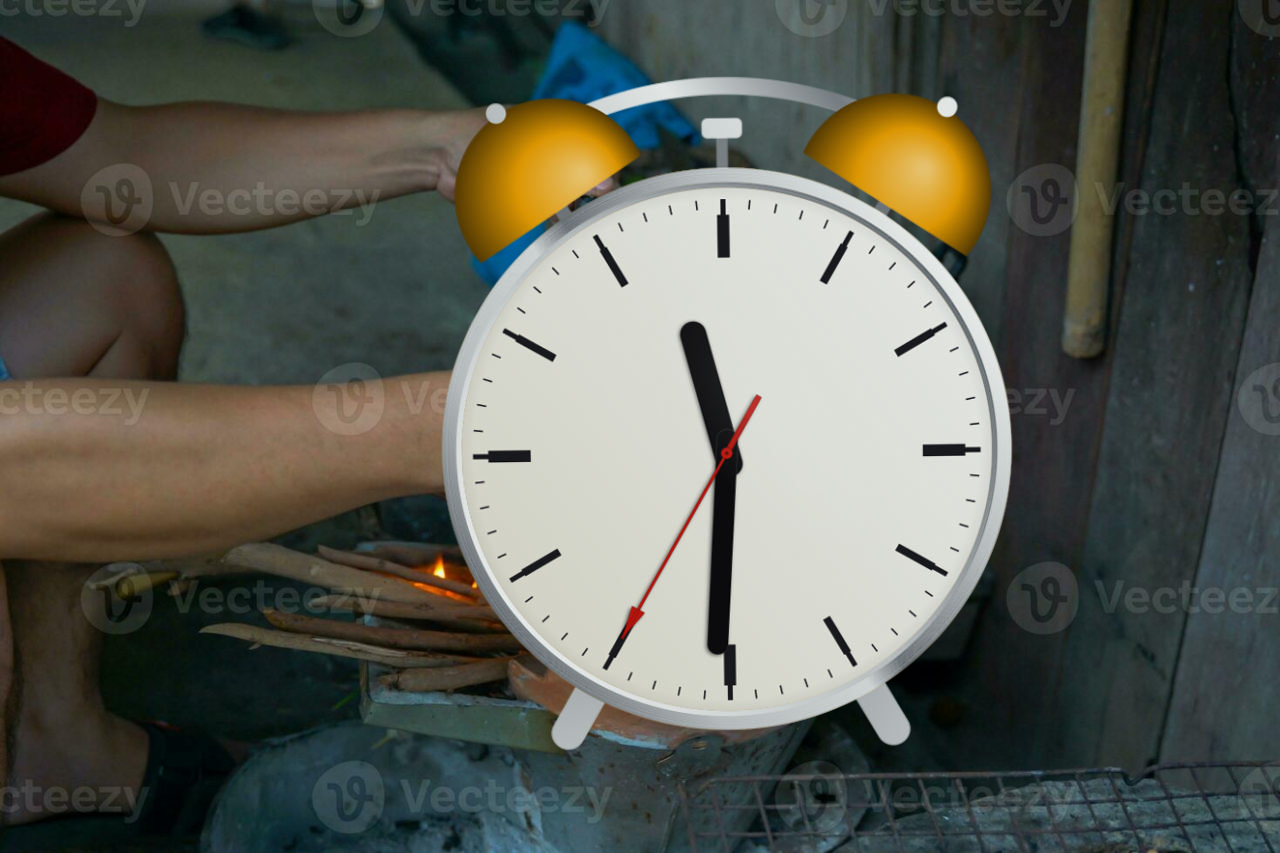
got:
**11:30:35**
